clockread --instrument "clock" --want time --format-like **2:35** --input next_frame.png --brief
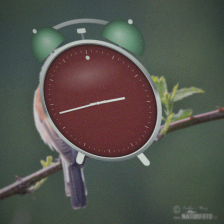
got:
**2:43**
